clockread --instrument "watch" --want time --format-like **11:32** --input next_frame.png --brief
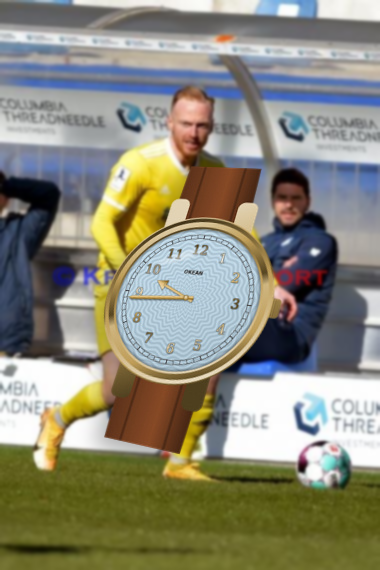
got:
**9:44**
